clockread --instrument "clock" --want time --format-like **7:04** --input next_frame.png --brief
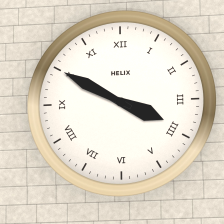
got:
**3:50**
